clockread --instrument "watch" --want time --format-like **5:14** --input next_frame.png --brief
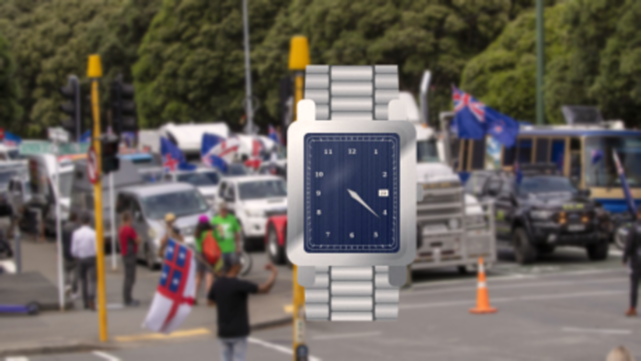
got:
**4:22**
